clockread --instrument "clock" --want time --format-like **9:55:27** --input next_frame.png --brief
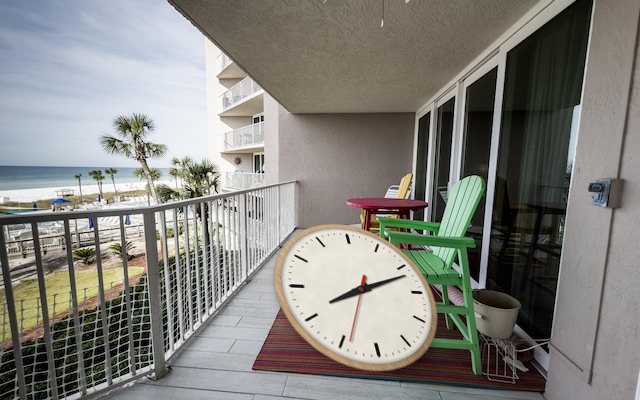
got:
**8:11:34**
